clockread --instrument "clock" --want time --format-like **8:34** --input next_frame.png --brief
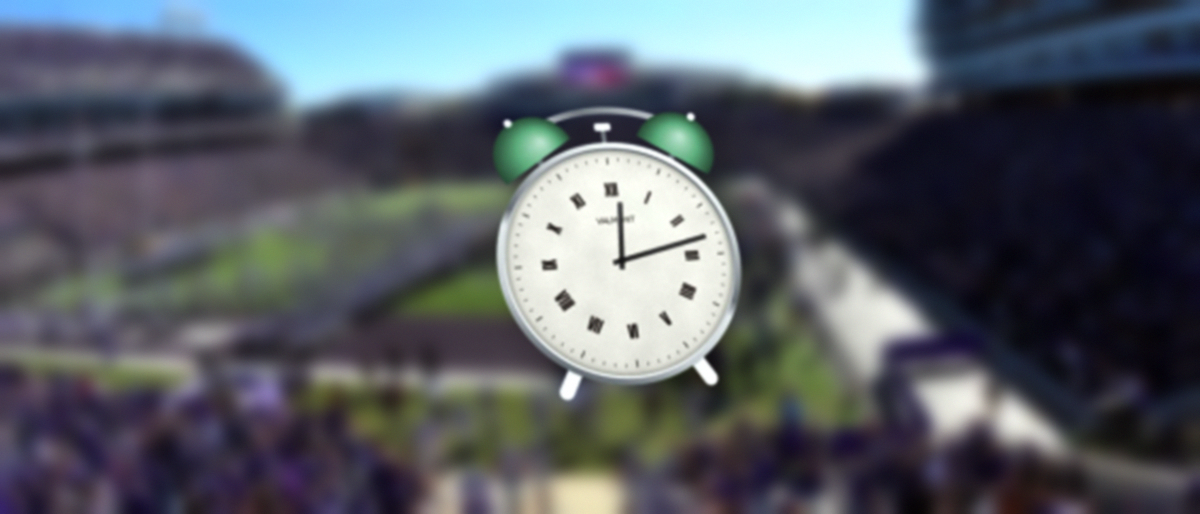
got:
**12:13**
